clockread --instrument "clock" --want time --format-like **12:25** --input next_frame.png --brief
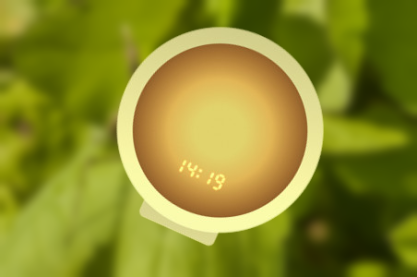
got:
**14:19**
